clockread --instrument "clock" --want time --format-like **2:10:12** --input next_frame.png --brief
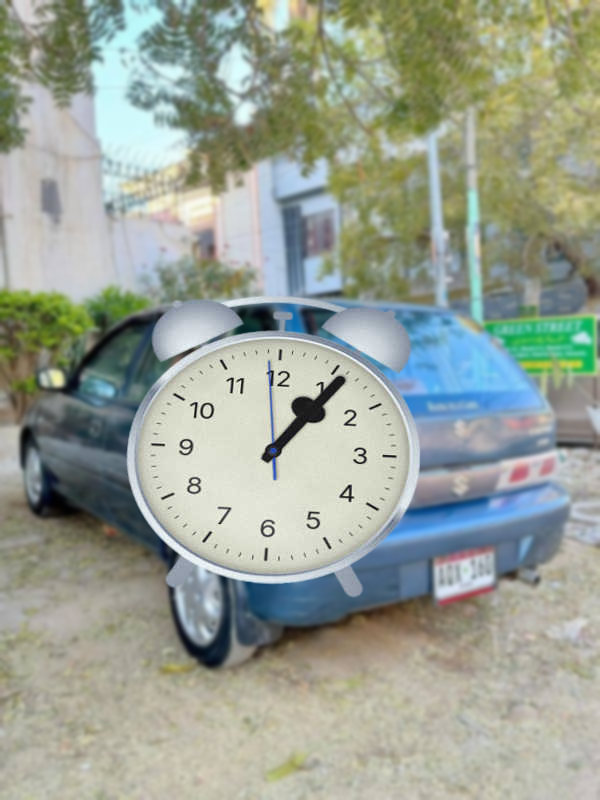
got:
**1:05:59**
